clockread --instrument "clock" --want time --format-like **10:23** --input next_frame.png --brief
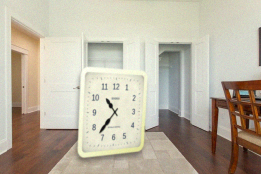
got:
**10:37**
